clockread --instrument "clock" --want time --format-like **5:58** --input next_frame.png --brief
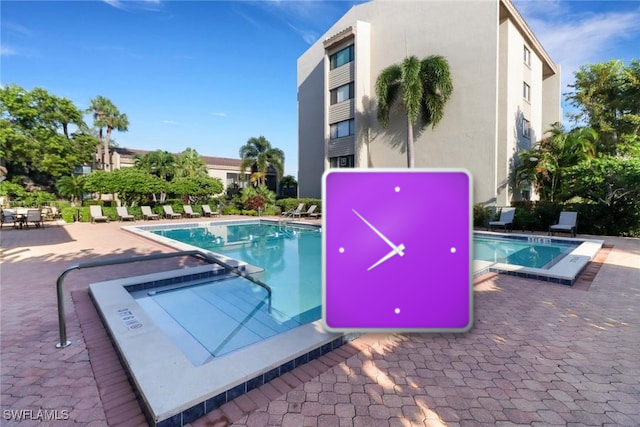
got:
**7:52**
